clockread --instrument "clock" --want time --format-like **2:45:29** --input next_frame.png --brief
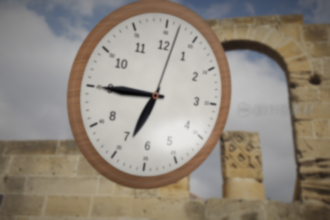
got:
**6:45:02**
